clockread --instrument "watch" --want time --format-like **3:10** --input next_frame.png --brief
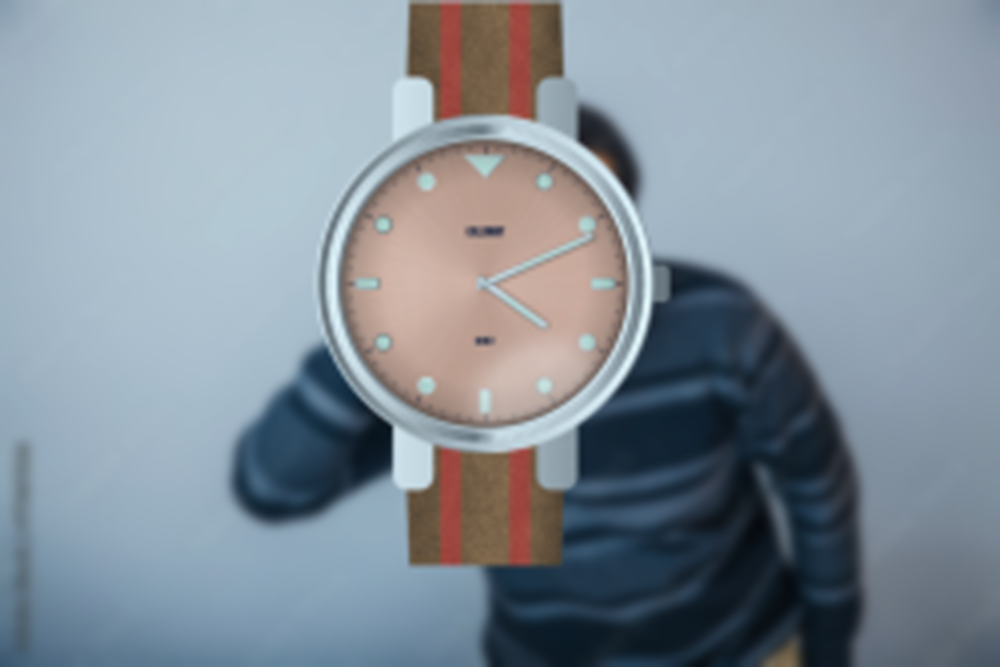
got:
**4:11**
